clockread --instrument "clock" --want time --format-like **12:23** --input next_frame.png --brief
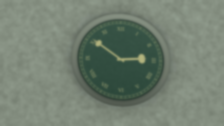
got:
**2:51**
